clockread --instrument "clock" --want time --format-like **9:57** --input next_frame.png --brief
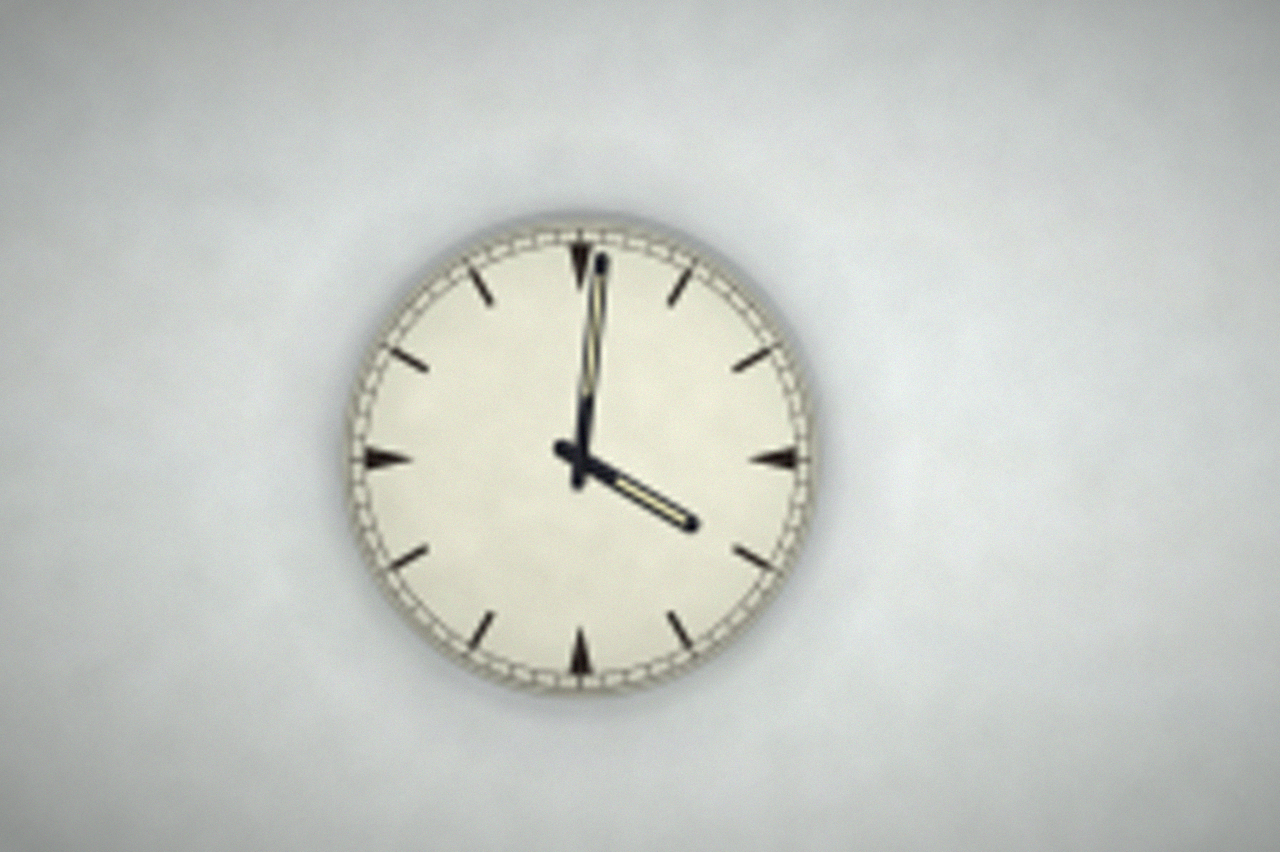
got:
**4:01**
